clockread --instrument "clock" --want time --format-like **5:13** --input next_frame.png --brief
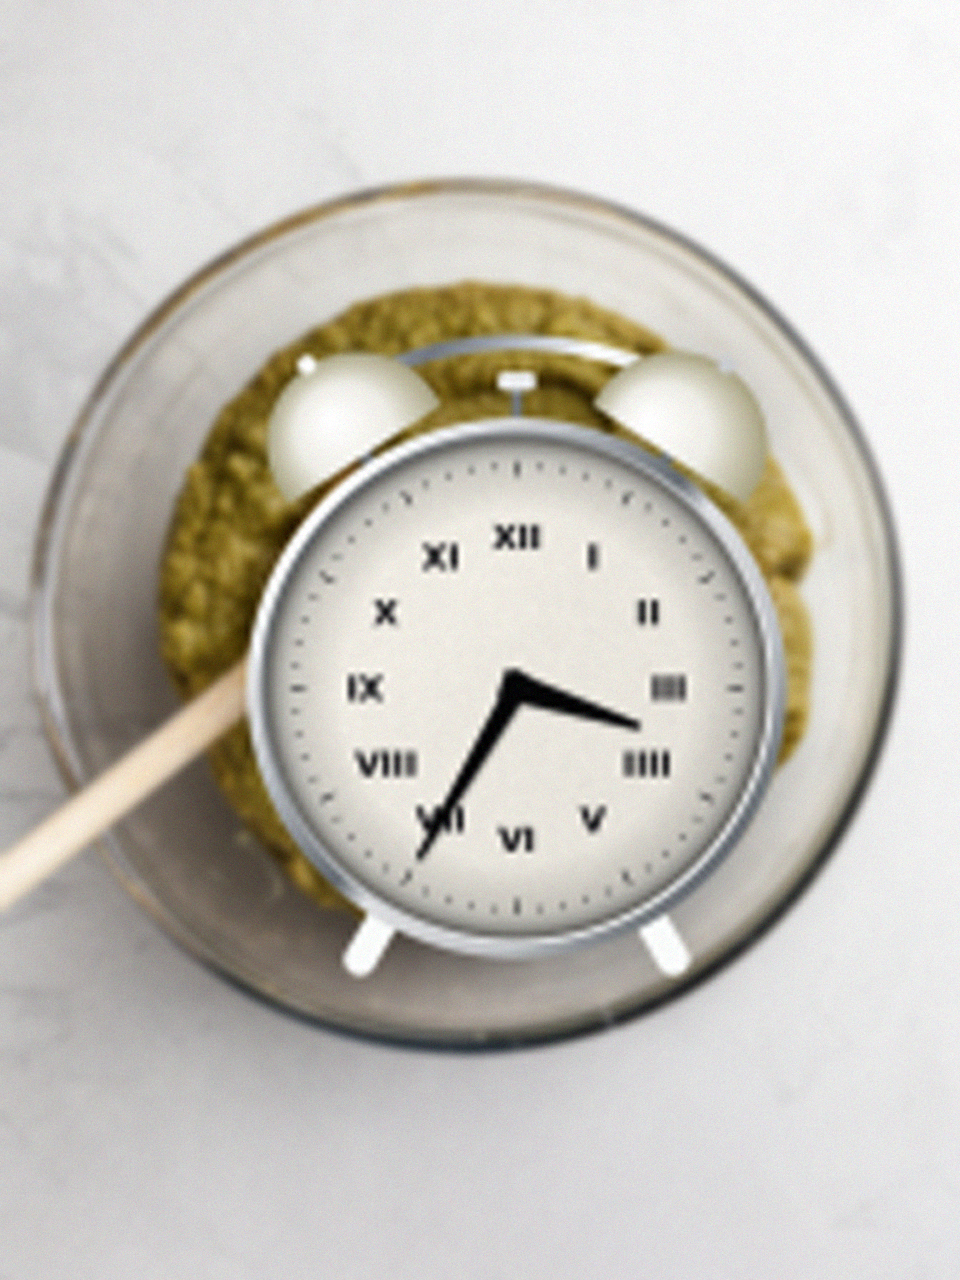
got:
**3:35**
